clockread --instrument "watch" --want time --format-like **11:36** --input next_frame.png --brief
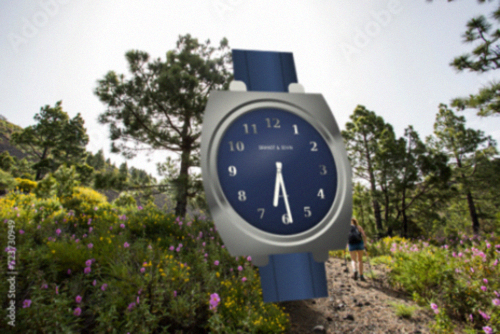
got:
**6:29**
